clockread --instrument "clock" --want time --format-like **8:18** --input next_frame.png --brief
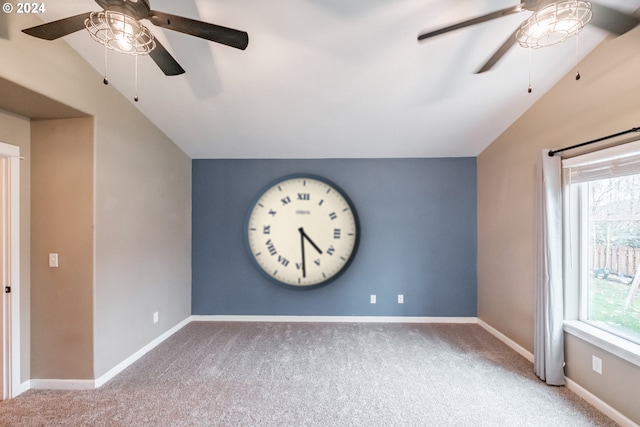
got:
**4:29**
